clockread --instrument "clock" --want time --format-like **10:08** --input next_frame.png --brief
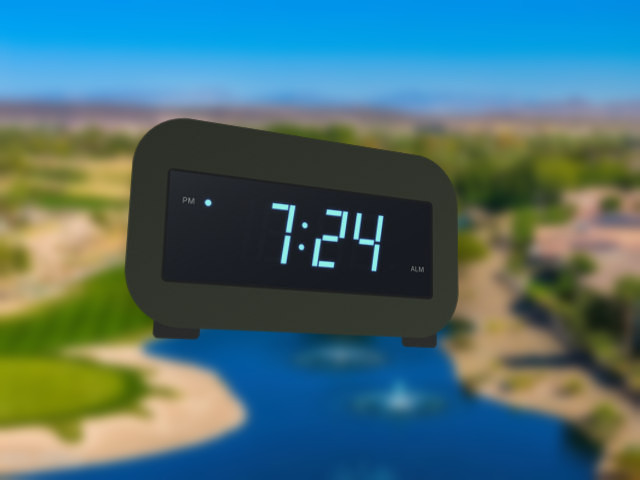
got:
**7:24**
